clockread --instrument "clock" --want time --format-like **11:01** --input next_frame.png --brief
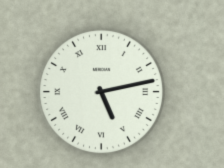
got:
**5:13**
